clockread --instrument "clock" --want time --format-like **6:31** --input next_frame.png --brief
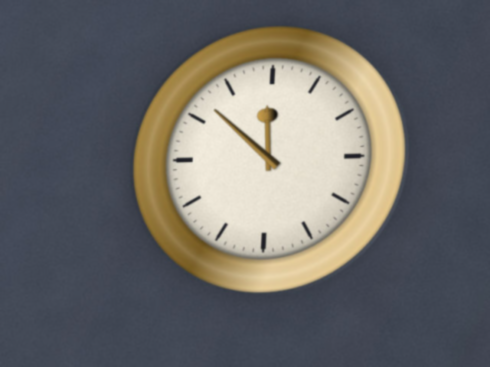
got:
**11:52**
